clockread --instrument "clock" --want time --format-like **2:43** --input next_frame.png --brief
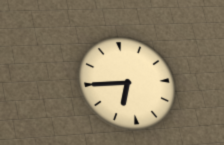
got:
**6:45**
